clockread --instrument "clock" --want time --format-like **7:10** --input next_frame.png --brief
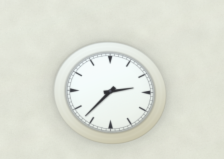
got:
**2:37**
